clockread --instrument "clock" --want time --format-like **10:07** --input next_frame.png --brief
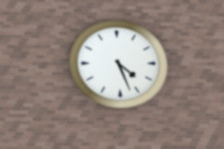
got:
**4:27**
